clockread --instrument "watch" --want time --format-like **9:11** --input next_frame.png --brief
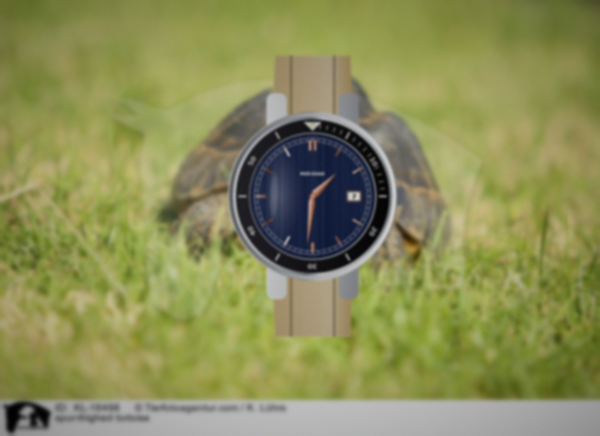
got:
**1:31**
